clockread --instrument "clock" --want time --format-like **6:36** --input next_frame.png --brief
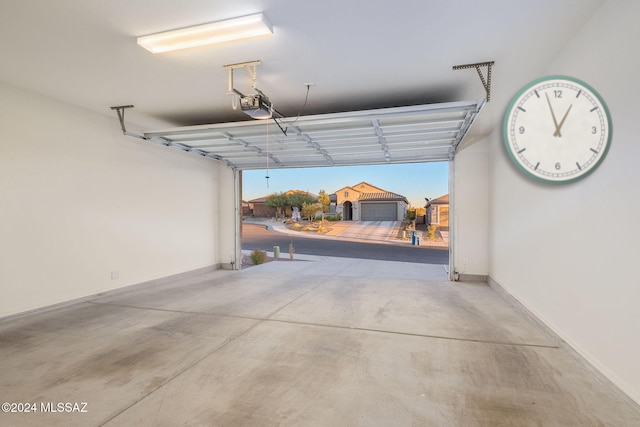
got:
**12:57**
